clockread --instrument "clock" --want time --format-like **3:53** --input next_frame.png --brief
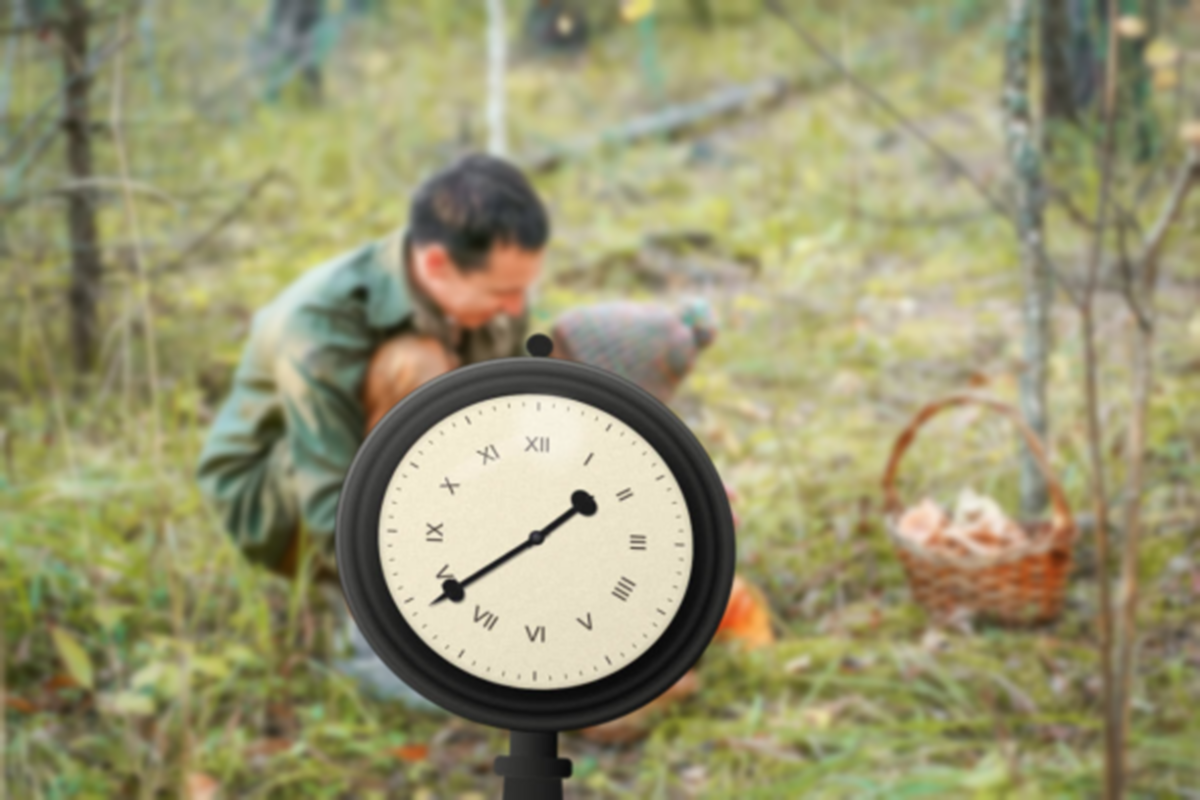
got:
**1:39**
